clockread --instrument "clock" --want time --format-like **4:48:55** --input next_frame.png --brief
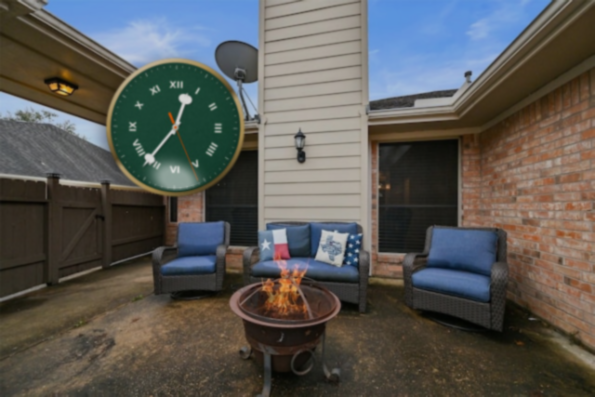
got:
**12:36:26**
